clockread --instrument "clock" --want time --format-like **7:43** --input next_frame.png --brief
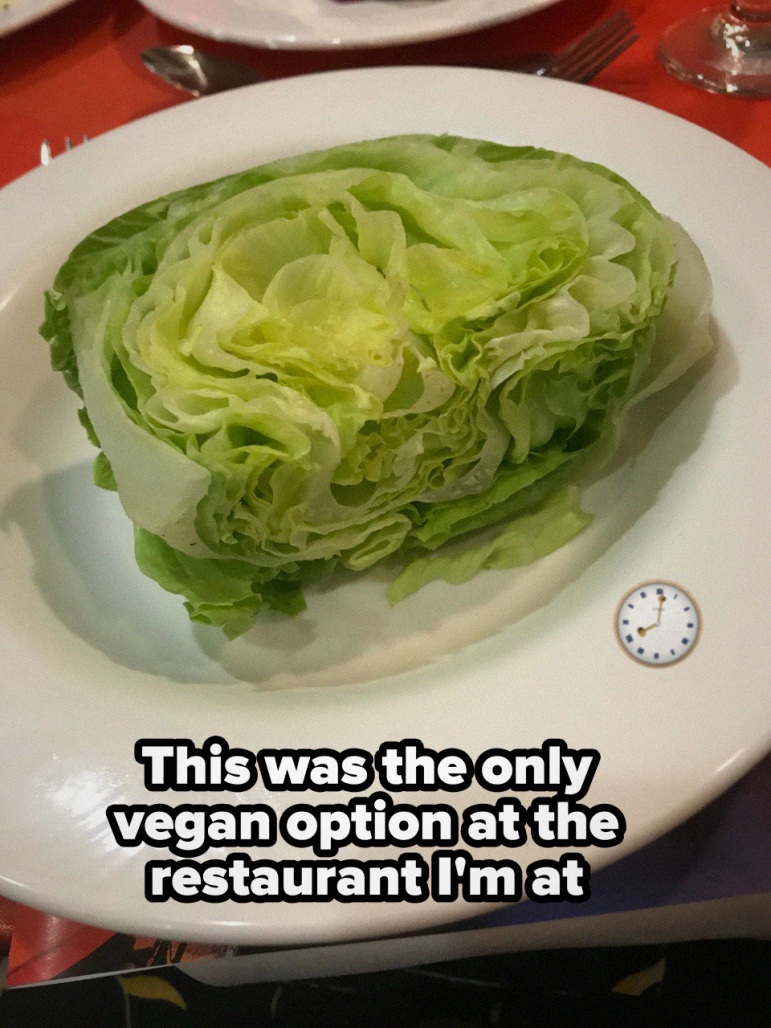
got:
**8:01**
